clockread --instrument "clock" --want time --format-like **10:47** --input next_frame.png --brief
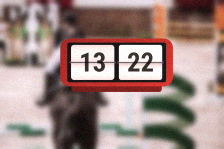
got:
**13:22**
